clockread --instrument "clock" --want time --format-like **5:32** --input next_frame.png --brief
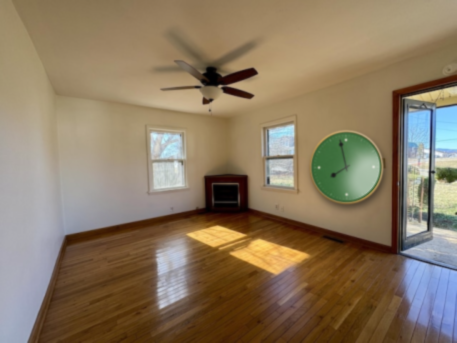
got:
**7:58**
